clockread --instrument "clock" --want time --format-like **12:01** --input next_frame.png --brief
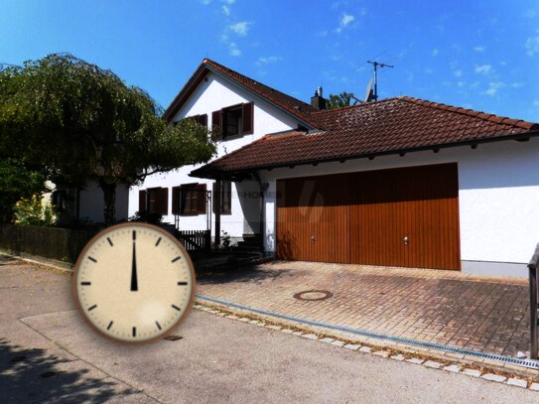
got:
**12:00**
